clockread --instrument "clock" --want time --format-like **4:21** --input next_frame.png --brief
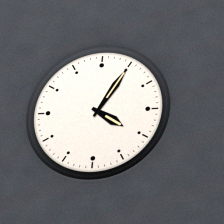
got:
**4:05**
